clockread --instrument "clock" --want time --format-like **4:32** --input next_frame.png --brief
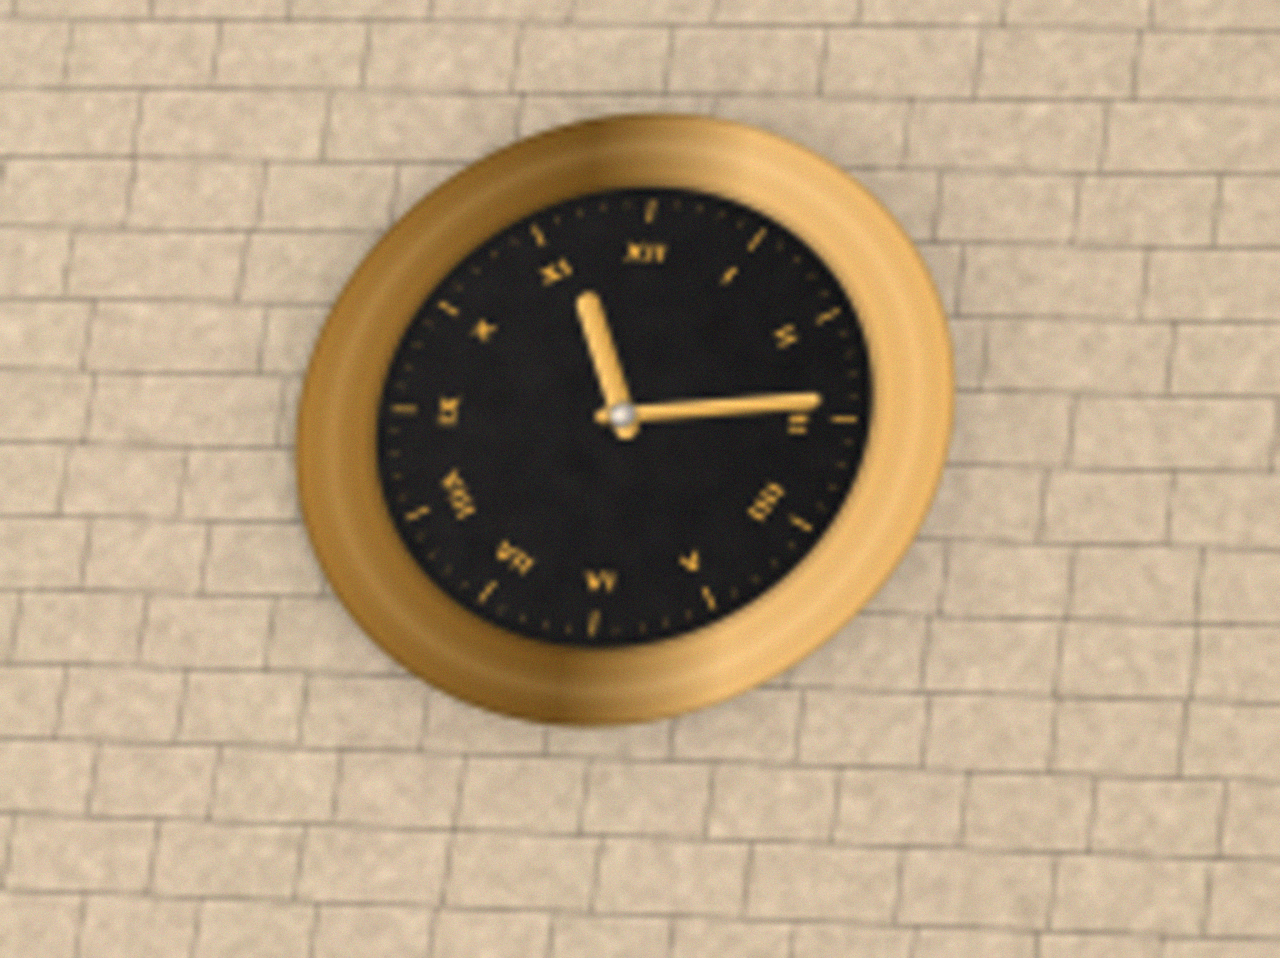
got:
**11:14**
